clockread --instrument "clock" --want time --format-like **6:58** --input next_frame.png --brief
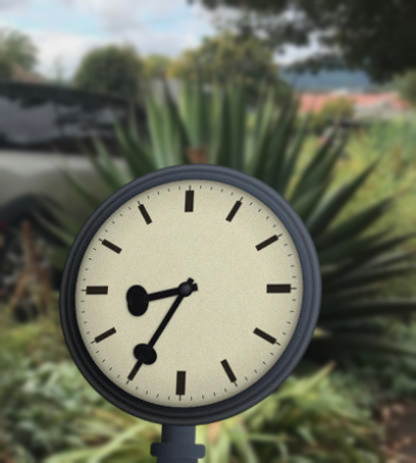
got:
**8:35**
